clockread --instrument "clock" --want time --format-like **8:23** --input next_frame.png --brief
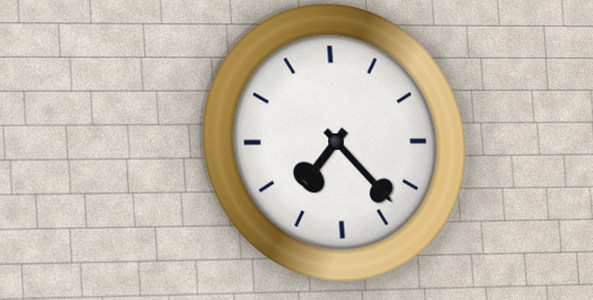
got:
**7:23**
